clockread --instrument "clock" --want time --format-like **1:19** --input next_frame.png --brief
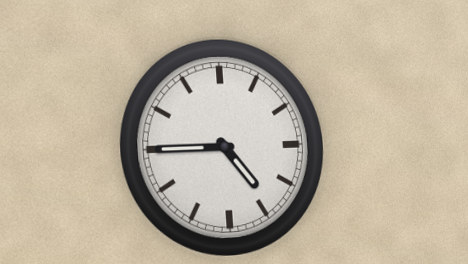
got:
**4:45**
